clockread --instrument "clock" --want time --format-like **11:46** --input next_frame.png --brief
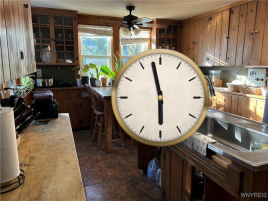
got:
**5:58**
